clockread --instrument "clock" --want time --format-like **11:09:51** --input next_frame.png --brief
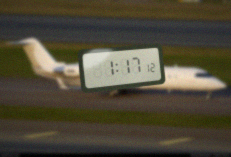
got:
**1:17:12**
